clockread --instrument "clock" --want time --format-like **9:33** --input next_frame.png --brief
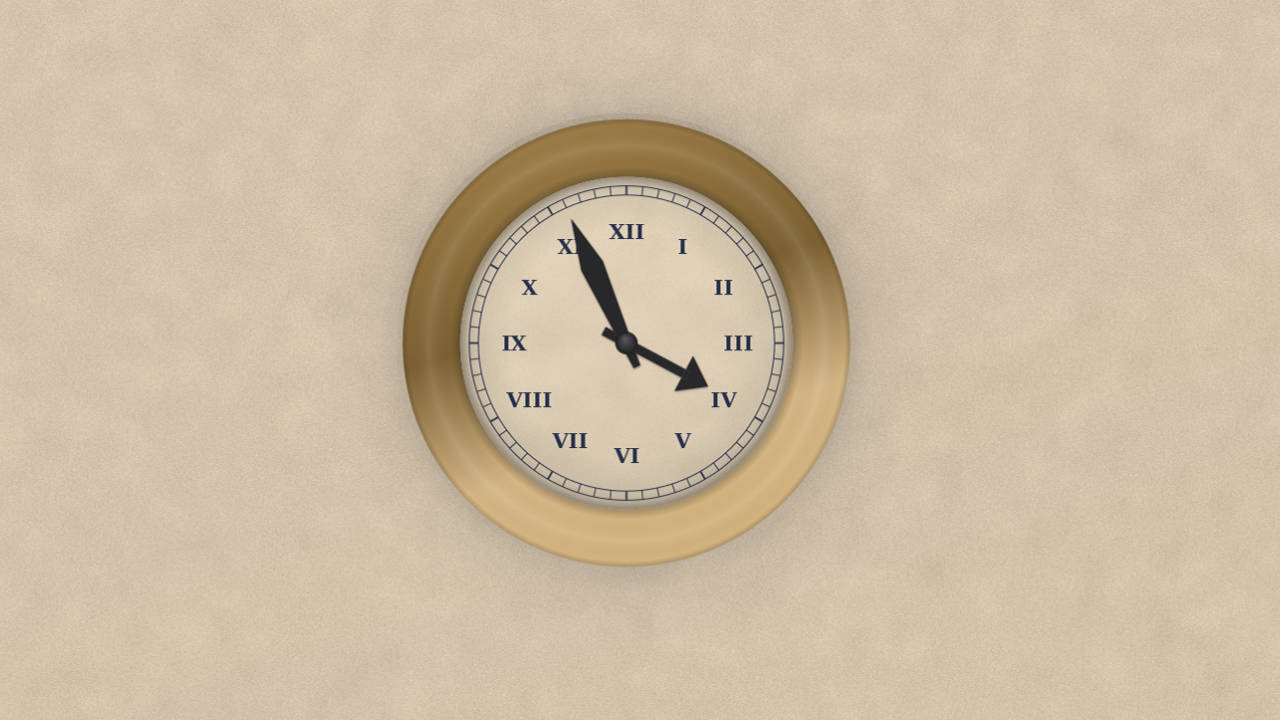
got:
**3:56**
